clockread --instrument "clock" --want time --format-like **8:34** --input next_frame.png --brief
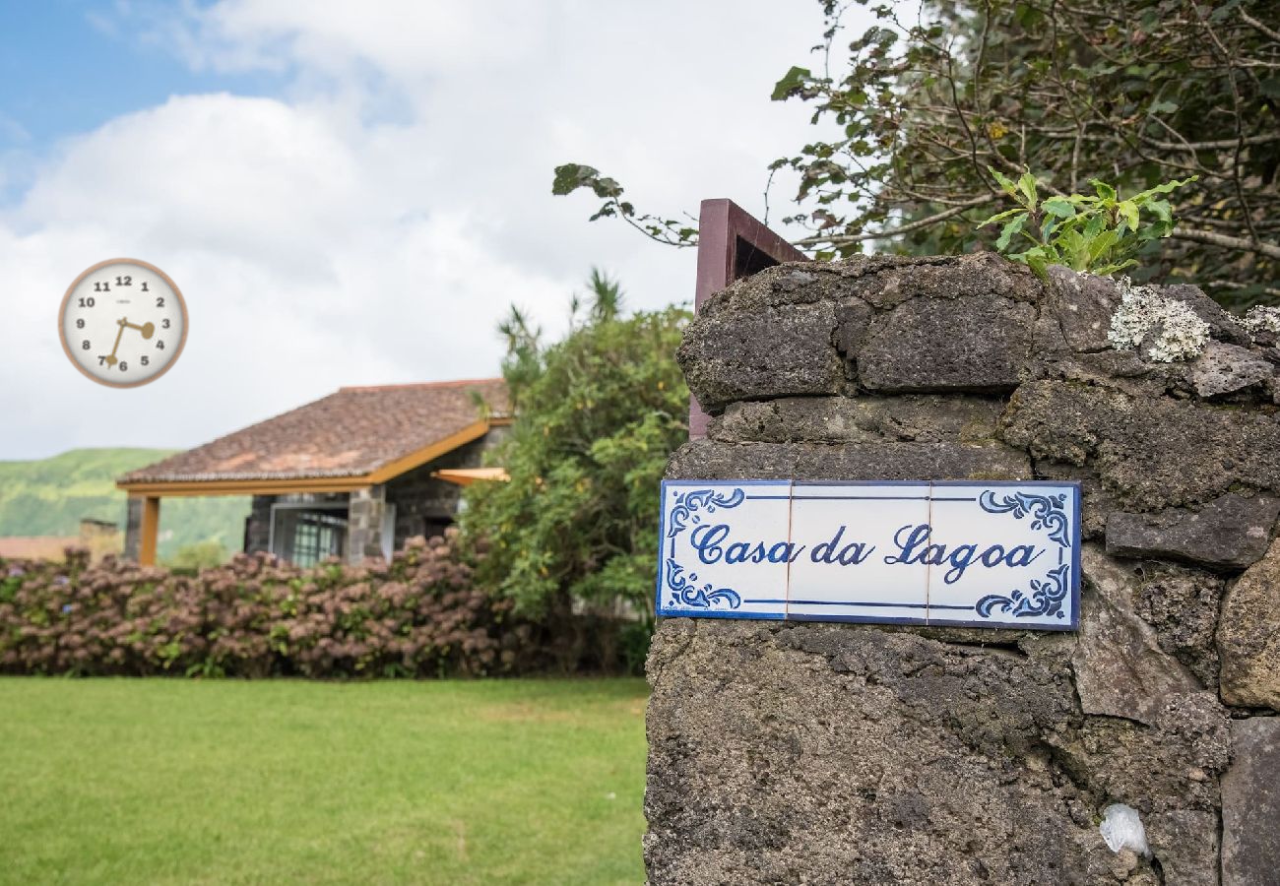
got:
**3:33**
